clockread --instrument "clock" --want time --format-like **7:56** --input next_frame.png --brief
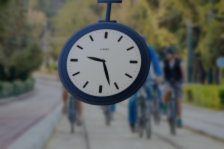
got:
**9:27**
